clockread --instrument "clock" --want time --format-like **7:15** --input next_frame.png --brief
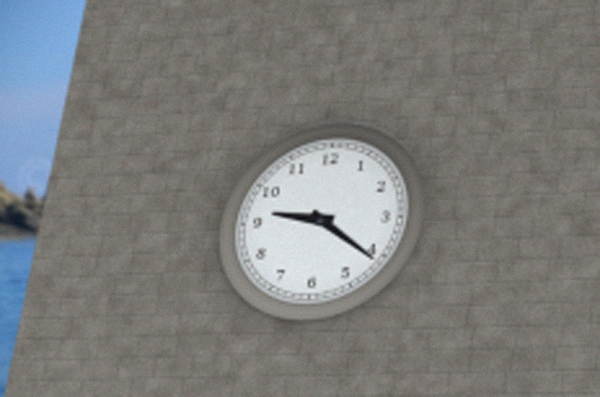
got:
**9:21**
